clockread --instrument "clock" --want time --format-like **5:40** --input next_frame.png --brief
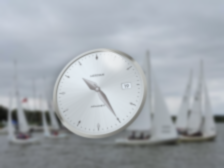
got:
**10:25**
